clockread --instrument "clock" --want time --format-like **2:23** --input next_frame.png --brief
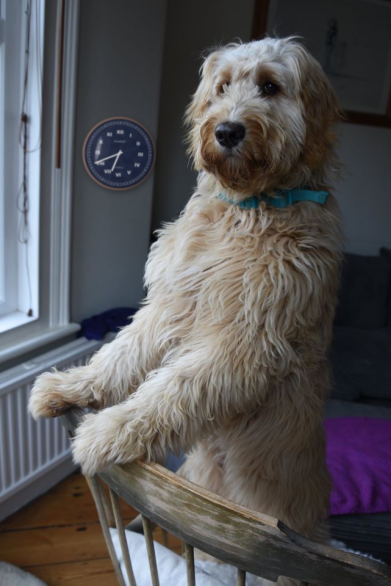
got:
**6:41**
